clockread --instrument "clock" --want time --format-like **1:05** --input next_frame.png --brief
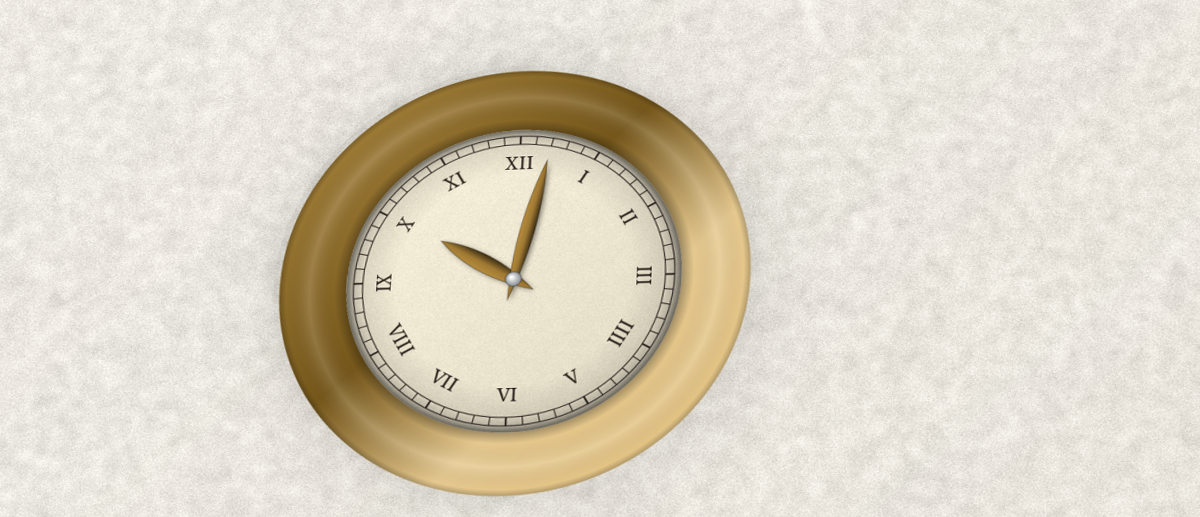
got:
**10:02**
